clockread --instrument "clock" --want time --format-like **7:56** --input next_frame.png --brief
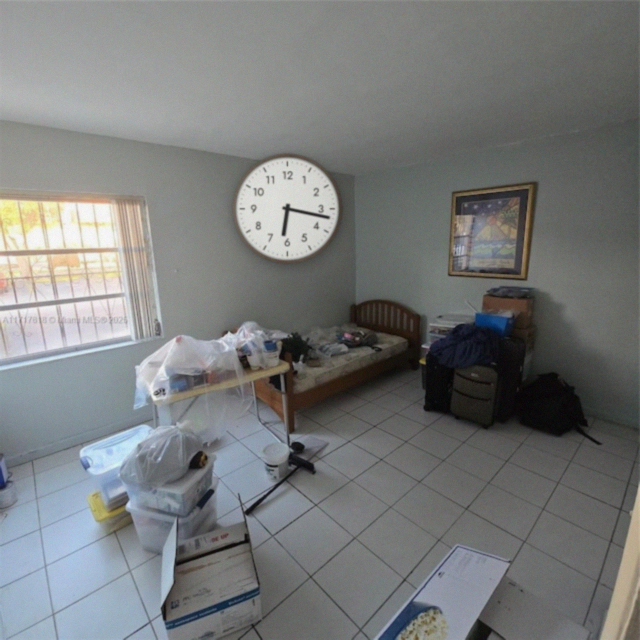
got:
**6:17**
